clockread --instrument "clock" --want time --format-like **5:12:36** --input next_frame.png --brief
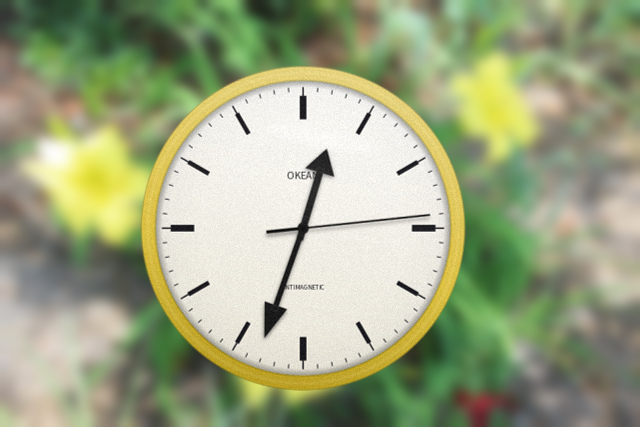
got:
**12:33:14**
